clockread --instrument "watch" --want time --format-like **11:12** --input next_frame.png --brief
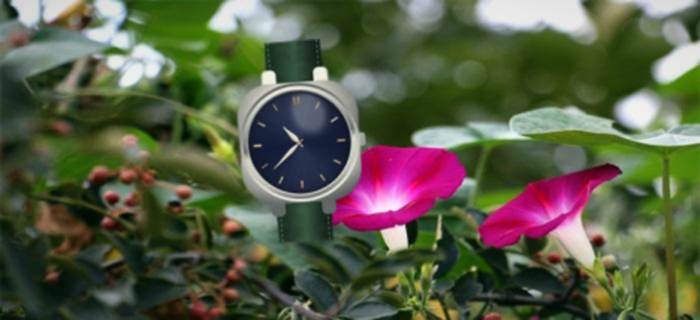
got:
**10:38**
